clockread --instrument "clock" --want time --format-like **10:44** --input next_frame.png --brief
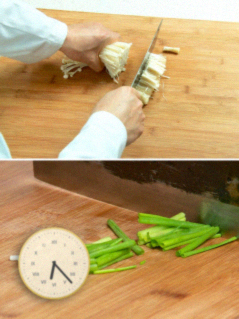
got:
**6:23**
